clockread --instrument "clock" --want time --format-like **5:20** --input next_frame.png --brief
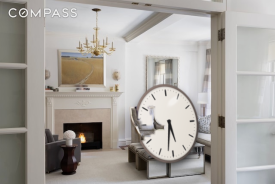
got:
**5:32**
